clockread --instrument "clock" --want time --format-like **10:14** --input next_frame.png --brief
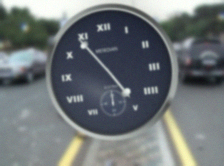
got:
**4:54**
